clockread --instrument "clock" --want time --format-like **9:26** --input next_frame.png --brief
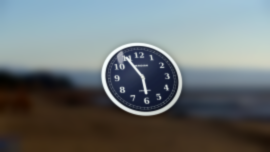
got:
**5:55**
